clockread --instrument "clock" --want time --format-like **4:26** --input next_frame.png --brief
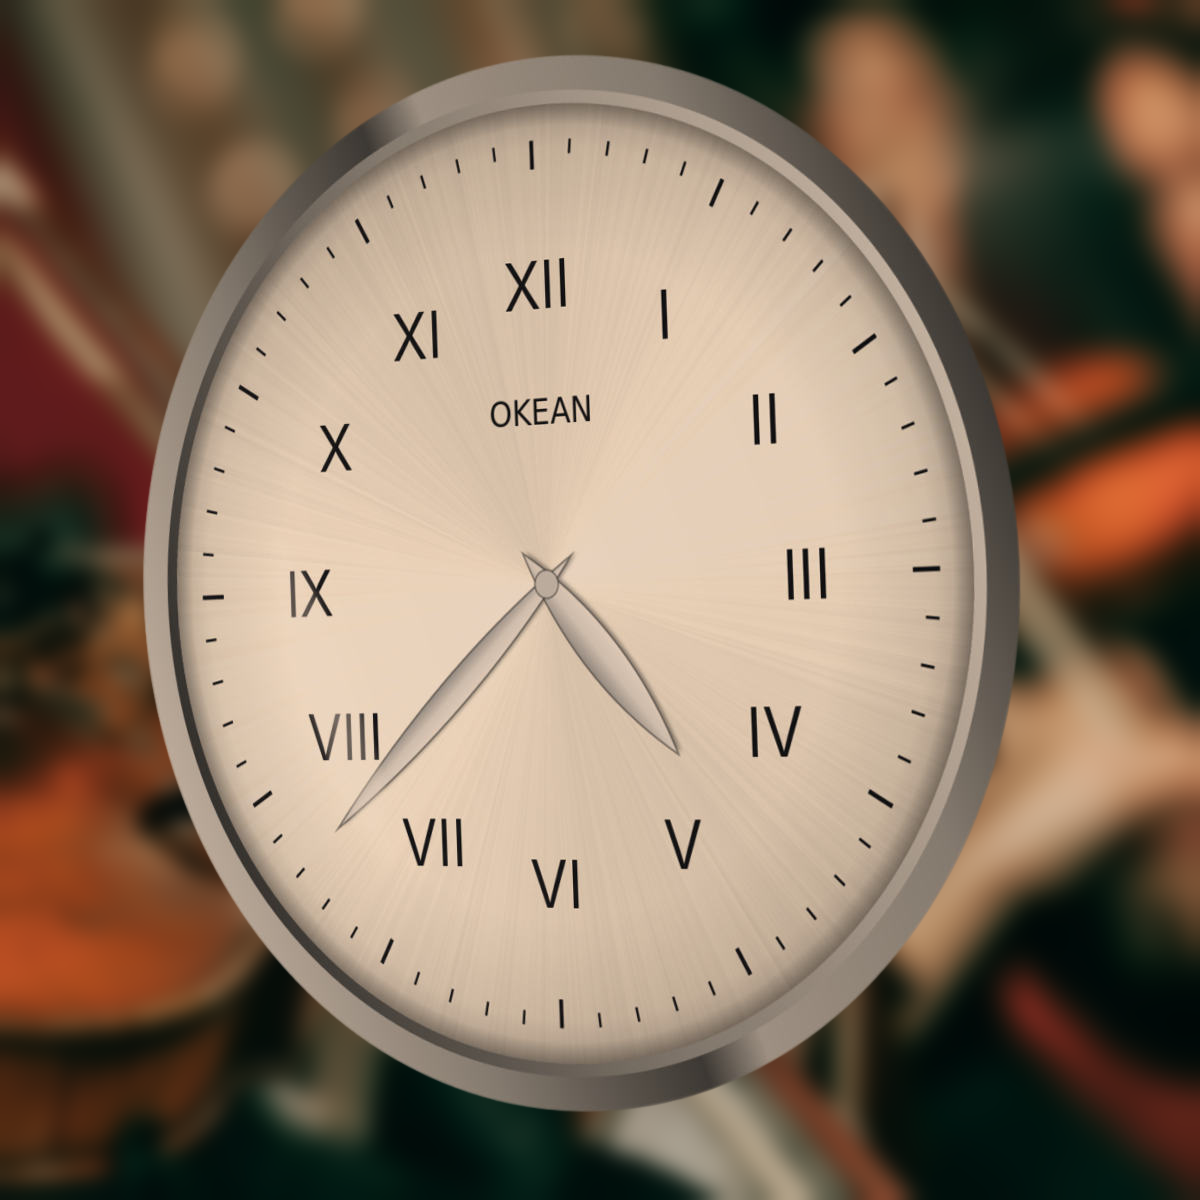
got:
**4:38**
